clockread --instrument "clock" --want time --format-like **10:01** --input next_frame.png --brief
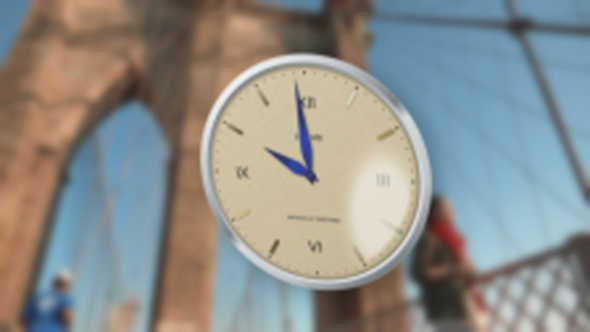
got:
**9:59**
